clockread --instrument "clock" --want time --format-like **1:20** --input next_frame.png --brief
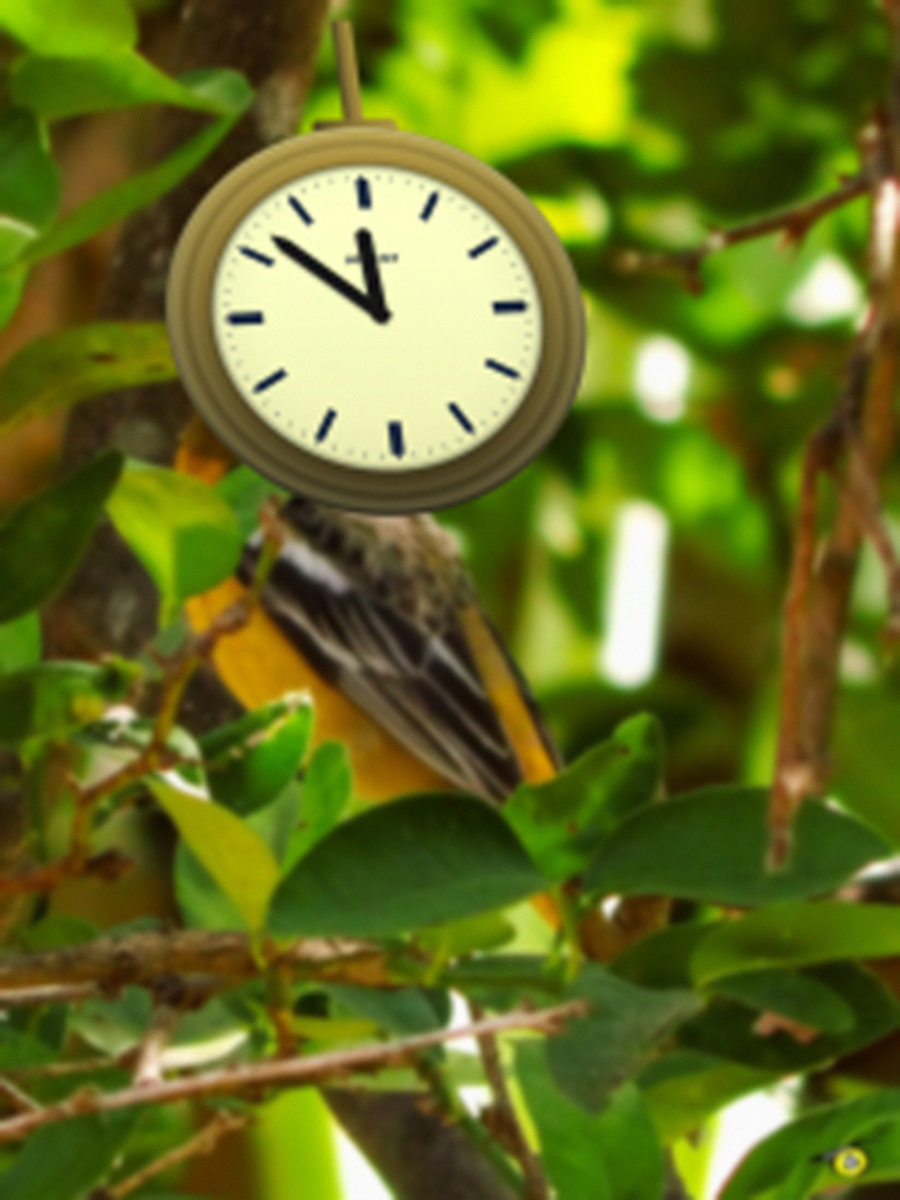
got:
**11:52**
